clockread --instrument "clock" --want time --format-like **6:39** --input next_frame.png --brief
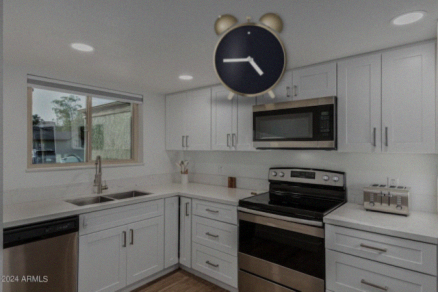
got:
**4:45**
